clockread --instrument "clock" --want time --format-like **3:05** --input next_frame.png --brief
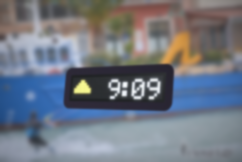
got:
**9:09**
